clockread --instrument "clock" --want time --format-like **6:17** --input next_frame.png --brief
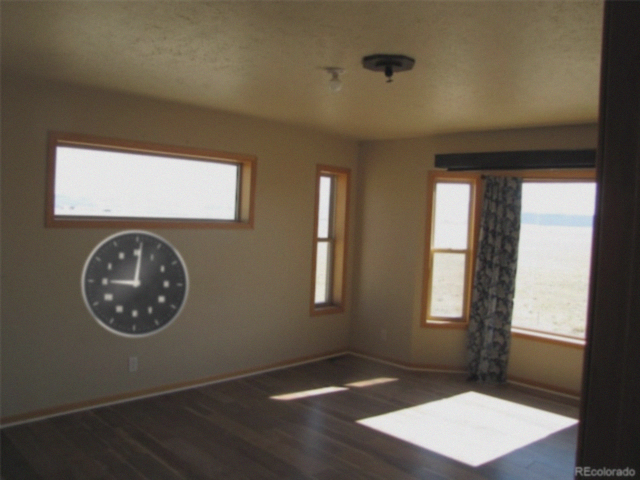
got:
**9:01**
